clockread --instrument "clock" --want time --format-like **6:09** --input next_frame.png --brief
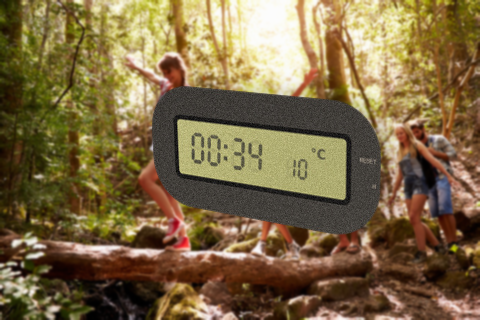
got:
**0:34**
